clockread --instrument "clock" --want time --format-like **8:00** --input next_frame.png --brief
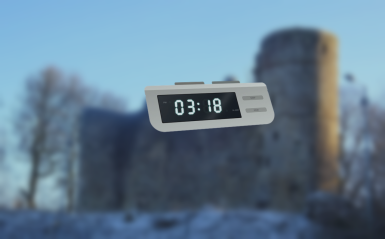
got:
**3:18**
